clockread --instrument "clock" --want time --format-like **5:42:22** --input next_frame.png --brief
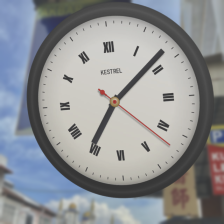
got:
**7:08:22**
